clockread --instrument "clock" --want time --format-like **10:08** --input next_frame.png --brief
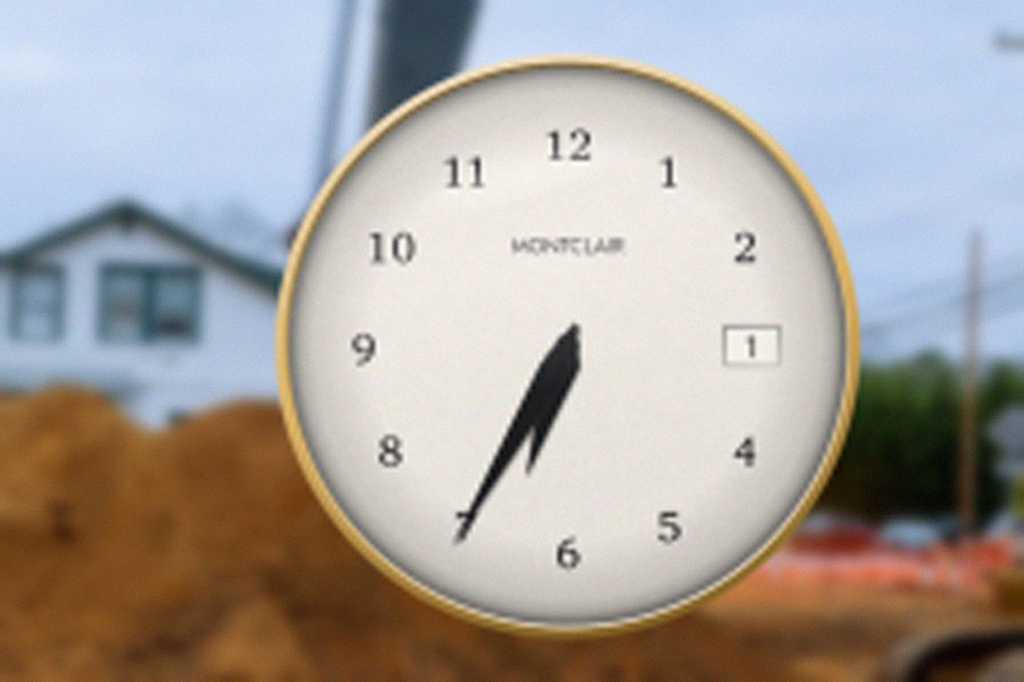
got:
**6:35**
